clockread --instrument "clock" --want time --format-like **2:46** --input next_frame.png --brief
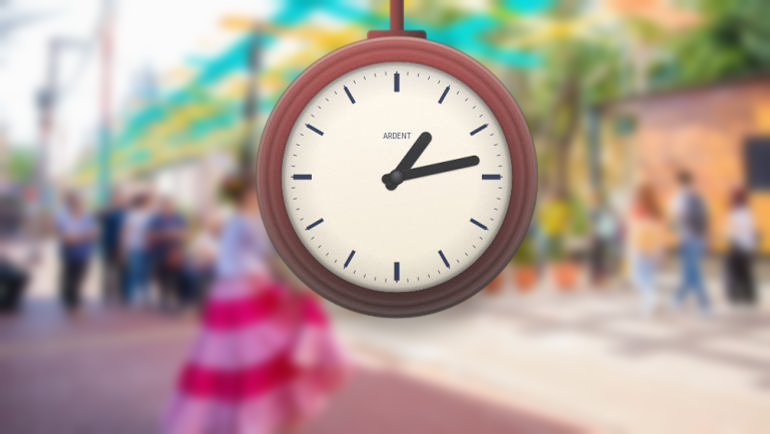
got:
**1:13**
